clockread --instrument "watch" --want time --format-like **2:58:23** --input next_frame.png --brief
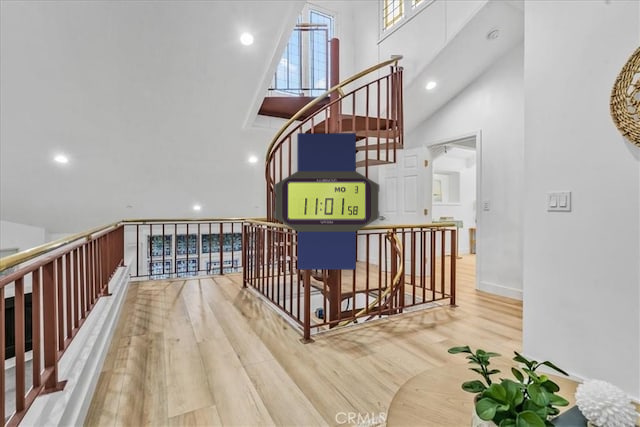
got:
**11:01:58**
